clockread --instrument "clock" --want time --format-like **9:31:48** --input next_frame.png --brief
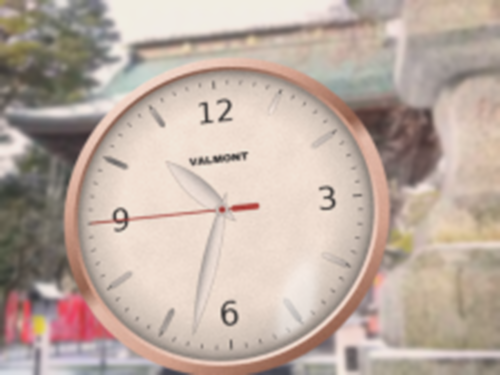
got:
**10:32:45**
